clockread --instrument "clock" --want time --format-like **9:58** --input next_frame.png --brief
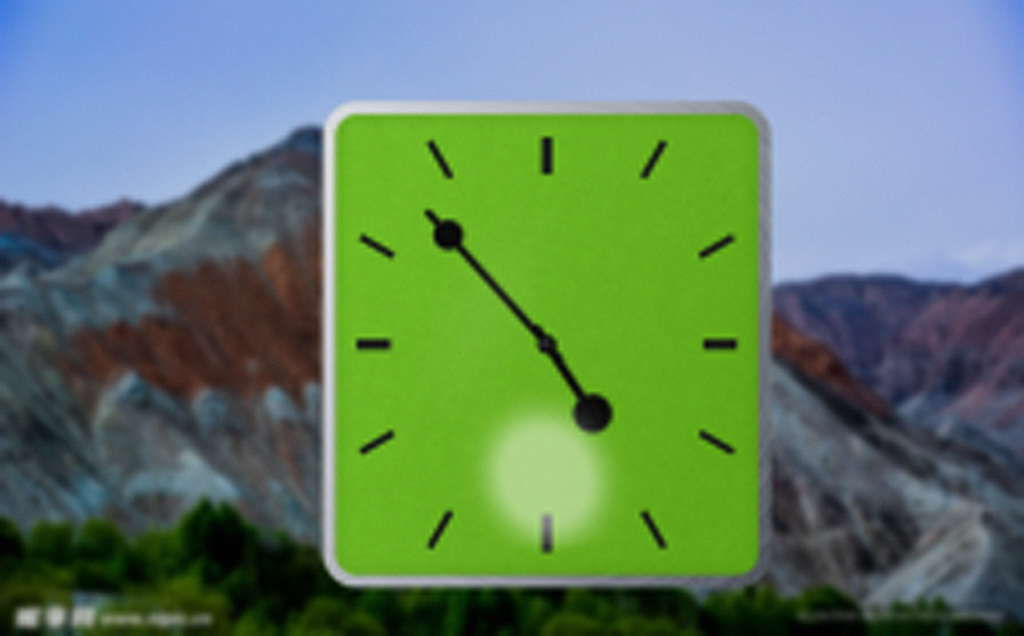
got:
**4:53**
